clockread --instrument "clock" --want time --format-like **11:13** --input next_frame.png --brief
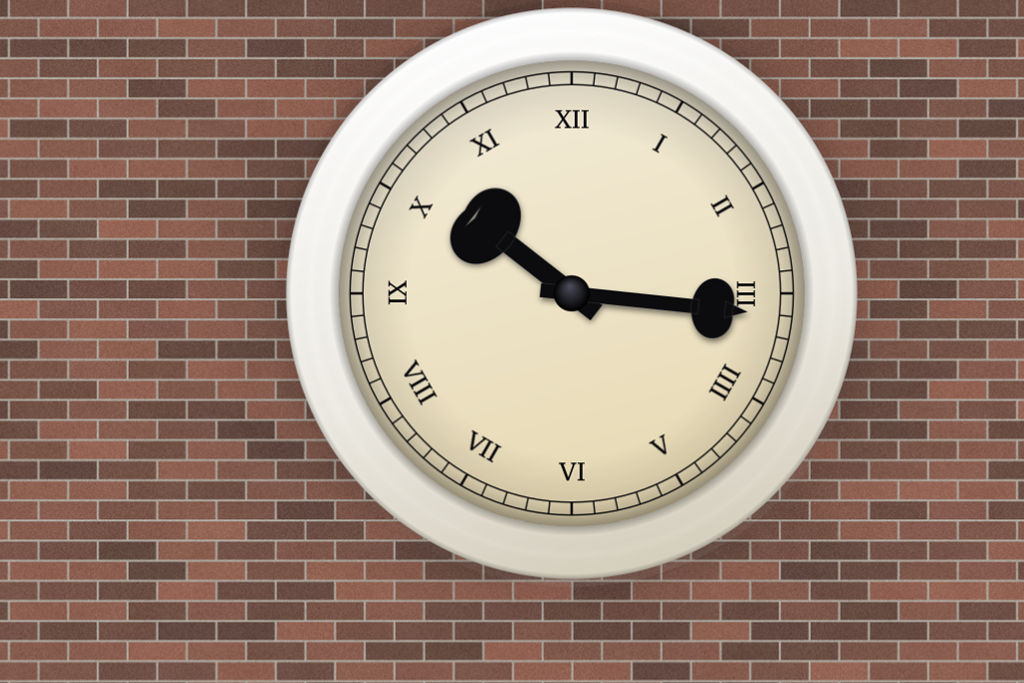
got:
**10:16**
